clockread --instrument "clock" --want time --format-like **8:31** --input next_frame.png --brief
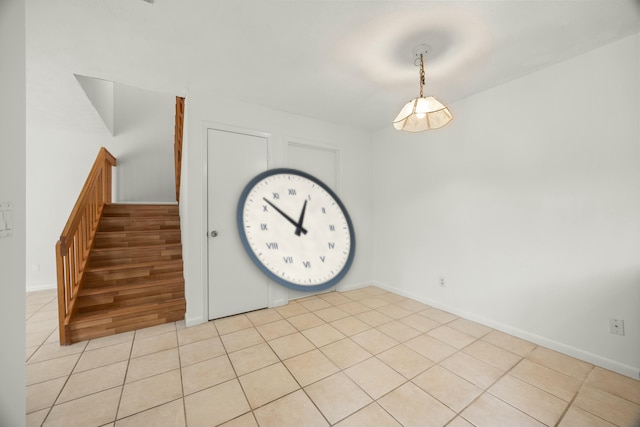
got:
**12:52**
